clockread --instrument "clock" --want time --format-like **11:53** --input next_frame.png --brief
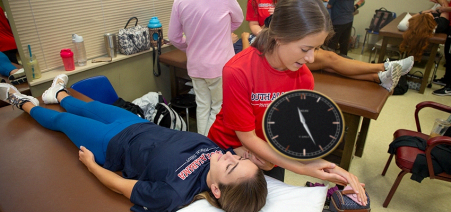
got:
**11:26**
